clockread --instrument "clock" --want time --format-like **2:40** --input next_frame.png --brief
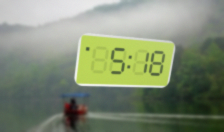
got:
**5:18**
